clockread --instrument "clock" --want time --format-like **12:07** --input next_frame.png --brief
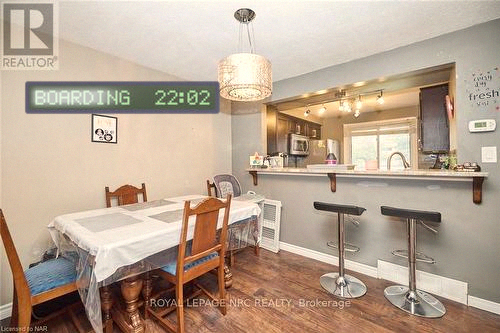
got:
**22:02**
